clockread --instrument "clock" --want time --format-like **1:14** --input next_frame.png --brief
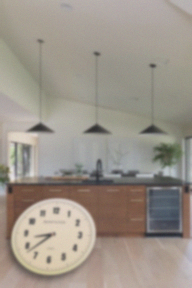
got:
**8:38**
